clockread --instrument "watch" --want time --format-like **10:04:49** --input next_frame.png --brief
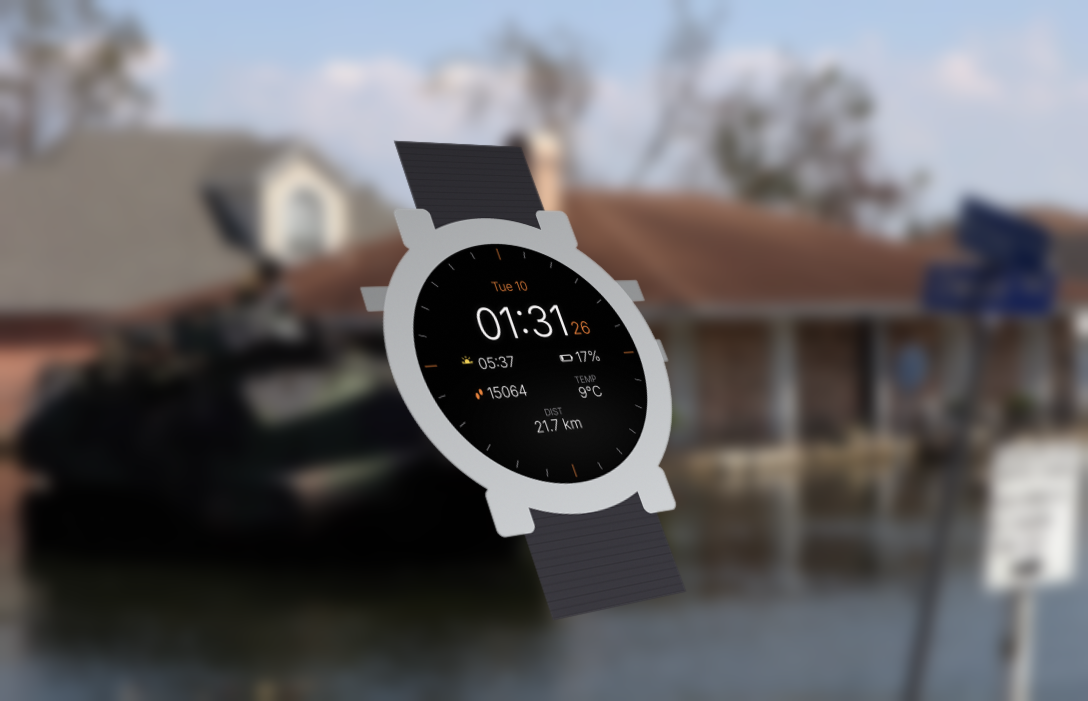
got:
**1:31:26**
